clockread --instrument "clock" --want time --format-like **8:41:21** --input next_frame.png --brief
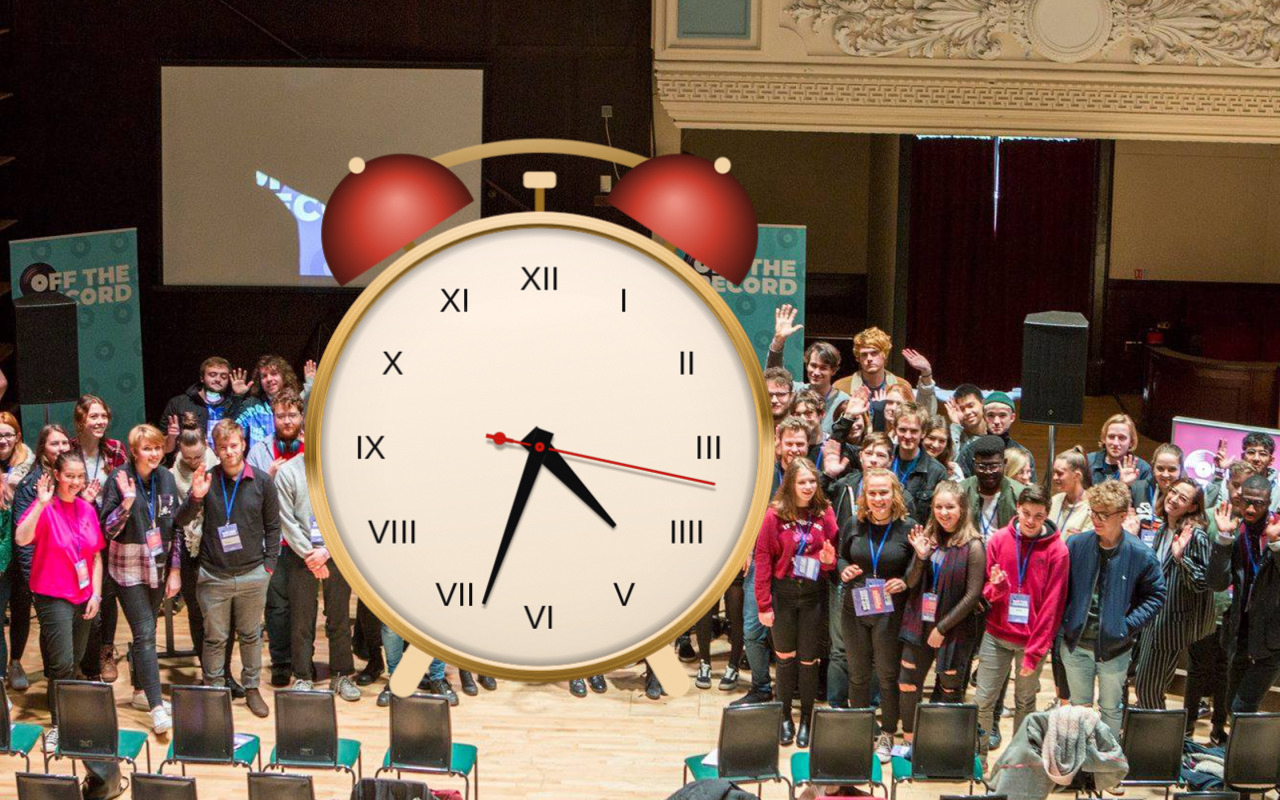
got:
**4:33:17**
